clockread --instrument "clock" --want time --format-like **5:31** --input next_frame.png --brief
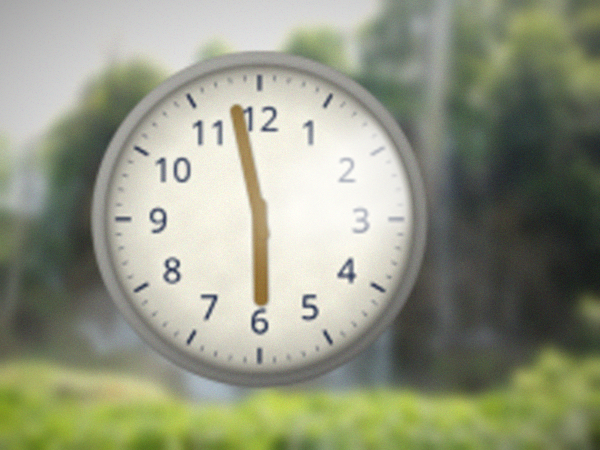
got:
**5:58**
